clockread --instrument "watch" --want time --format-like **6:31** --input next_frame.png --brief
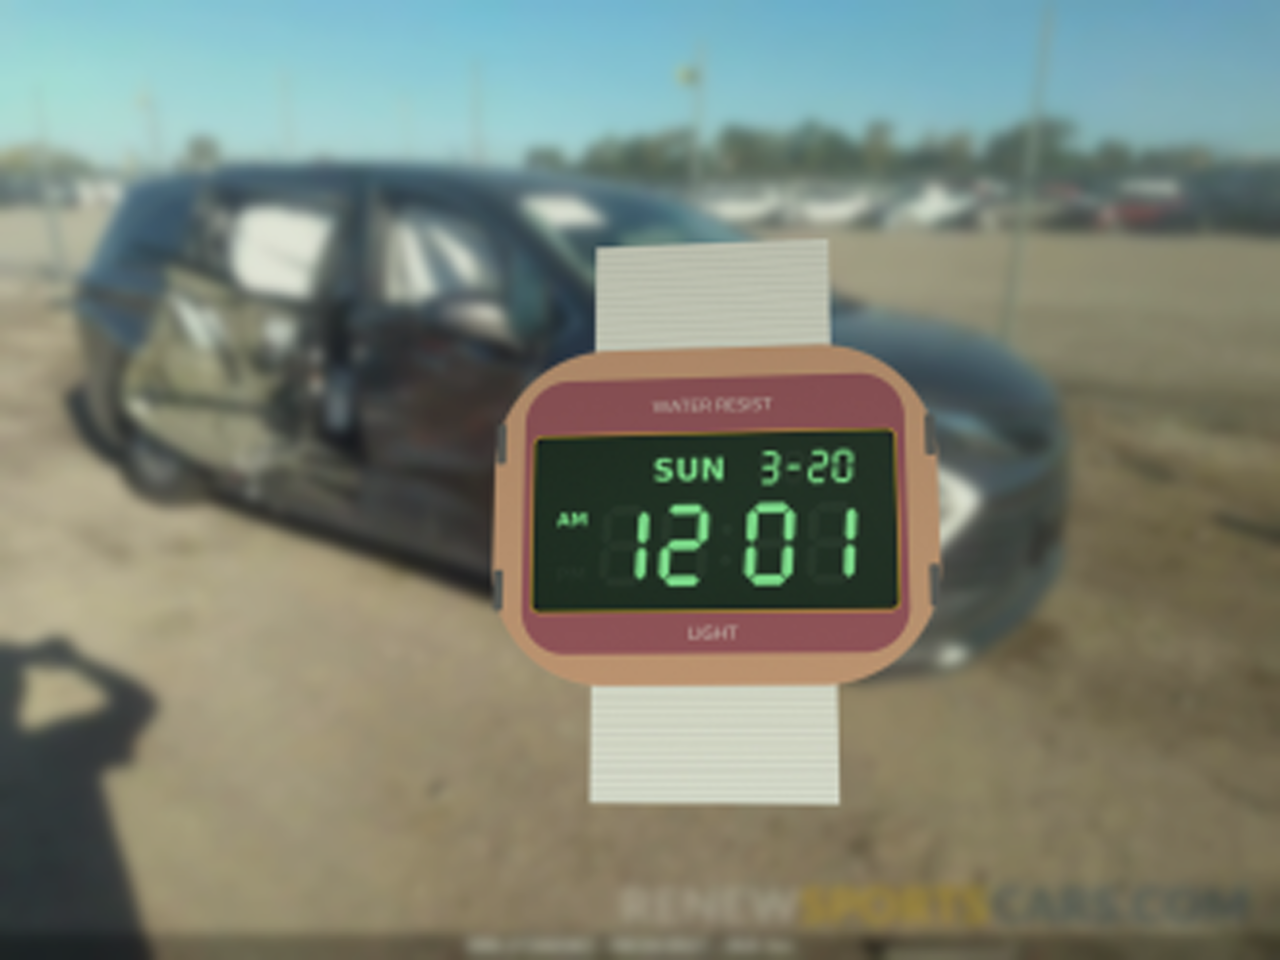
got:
**12:01**
